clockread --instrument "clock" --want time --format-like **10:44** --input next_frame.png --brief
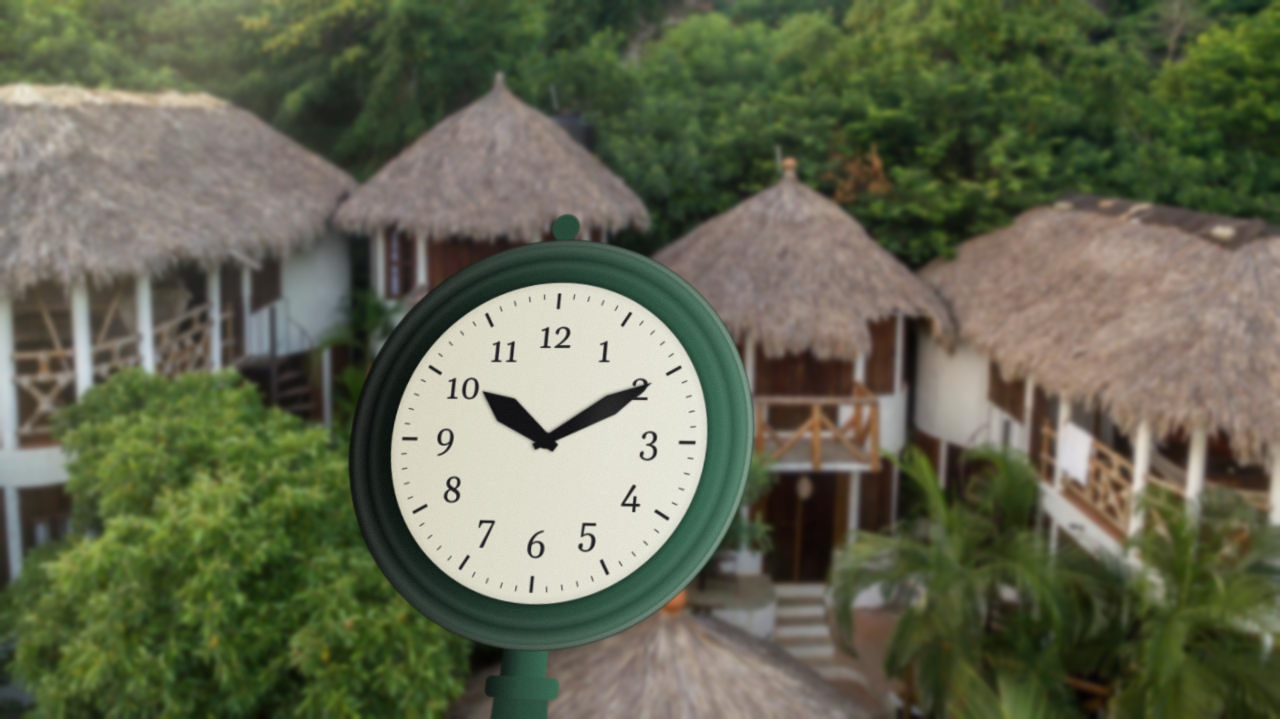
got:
**10:10**
